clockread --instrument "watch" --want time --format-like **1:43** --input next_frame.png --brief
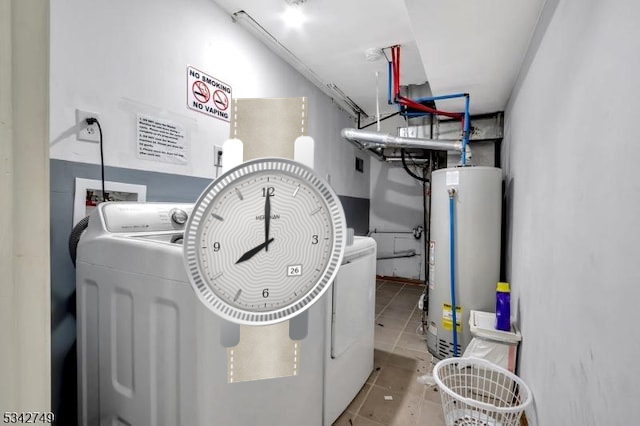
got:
**8:00**
